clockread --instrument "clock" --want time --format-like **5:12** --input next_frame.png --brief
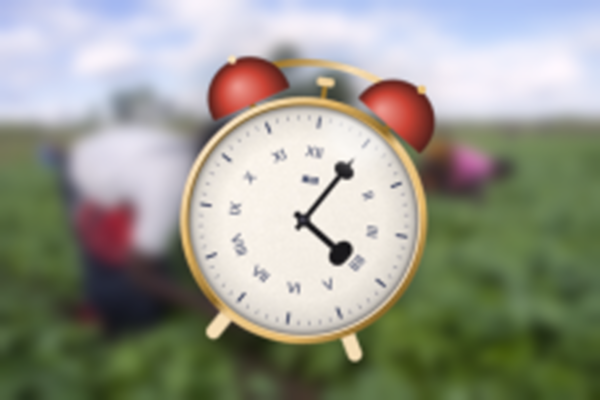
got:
**4:05**
